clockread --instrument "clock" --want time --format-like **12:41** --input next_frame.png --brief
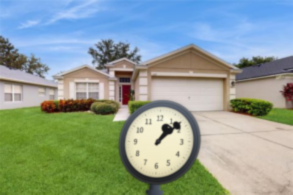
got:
**1:08**
